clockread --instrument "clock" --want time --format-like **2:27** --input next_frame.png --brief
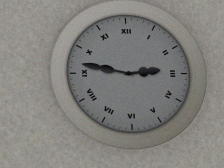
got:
**2:47**
